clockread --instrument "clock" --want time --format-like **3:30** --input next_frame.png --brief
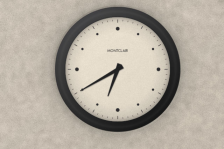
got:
**6:40**
